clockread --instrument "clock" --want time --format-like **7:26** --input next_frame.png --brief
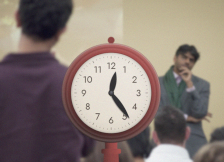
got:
**12:24**
